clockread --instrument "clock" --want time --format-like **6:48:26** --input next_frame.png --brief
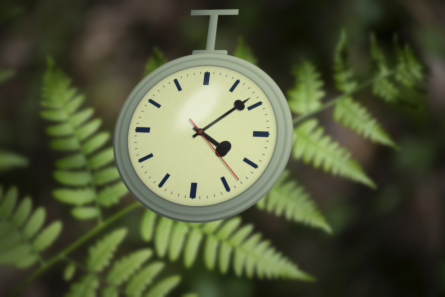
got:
**4:08:23**
